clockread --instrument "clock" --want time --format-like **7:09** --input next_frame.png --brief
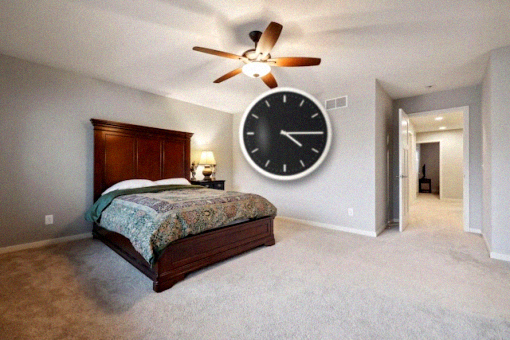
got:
**4:15**
